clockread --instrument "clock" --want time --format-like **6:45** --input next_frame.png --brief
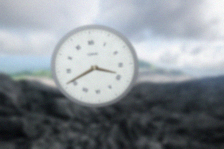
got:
**3:41**
